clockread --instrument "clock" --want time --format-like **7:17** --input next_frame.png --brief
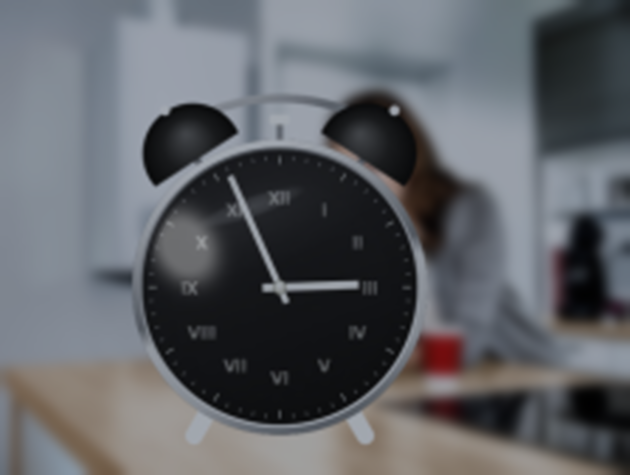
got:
**2:56**
